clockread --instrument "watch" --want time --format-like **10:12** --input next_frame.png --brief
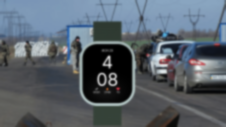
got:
**4:08**
